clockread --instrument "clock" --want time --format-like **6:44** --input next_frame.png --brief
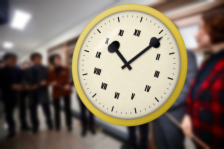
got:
**10:06**
